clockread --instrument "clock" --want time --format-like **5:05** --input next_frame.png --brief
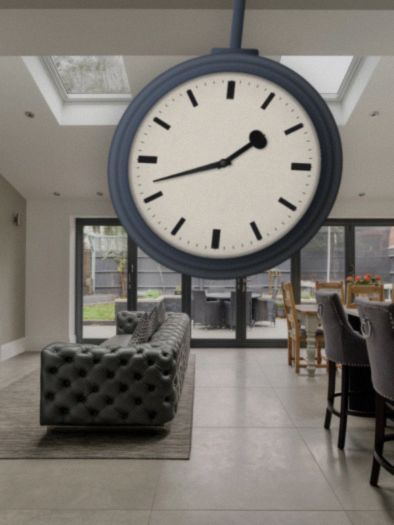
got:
**1:42**
